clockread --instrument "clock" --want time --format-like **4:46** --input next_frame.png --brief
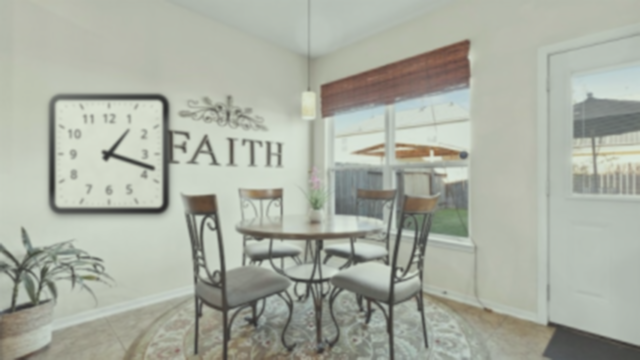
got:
**1:18**
